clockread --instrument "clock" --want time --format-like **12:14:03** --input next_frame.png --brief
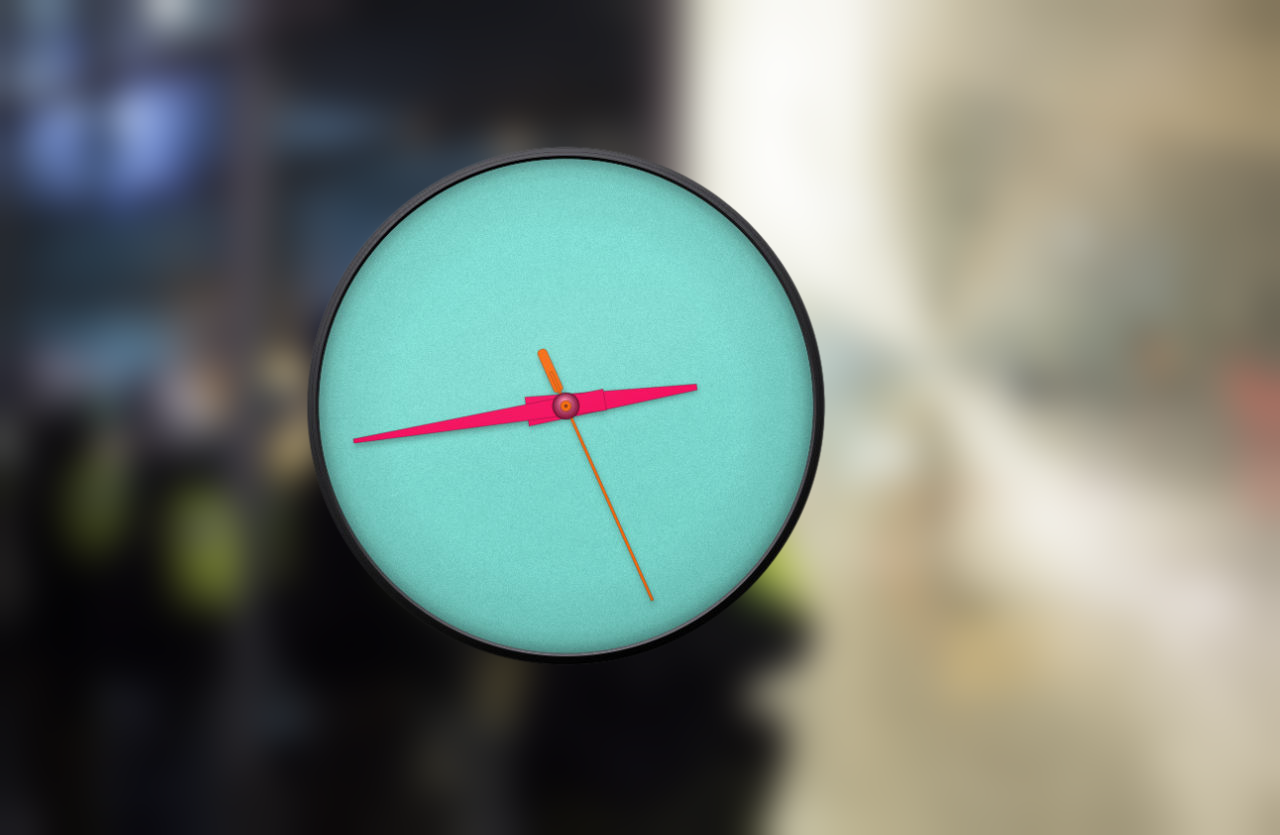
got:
**2:43:26**
